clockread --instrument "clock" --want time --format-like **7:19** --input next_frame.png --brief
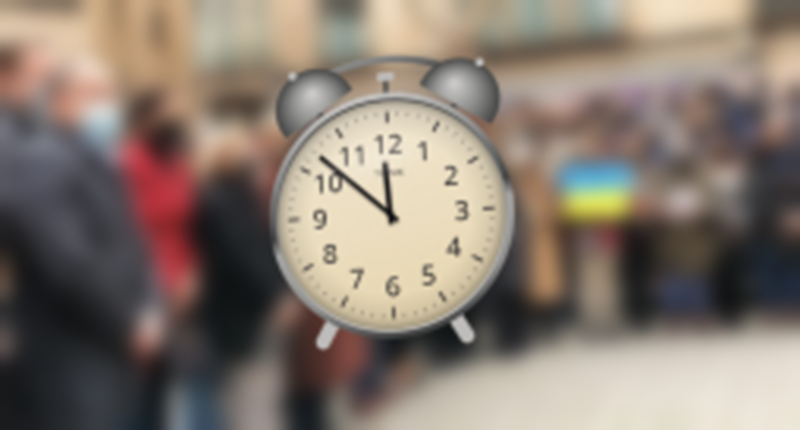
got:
**11:52**
